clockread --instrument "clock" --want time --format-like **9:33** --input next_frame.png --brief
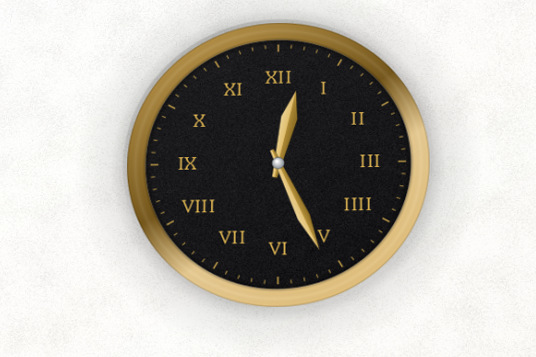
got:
**12:26**
